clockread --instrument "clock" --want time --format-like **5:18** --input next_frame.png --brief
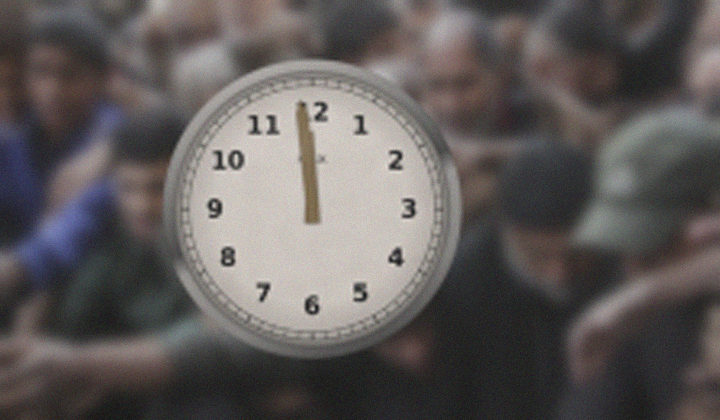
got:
**11:59**
